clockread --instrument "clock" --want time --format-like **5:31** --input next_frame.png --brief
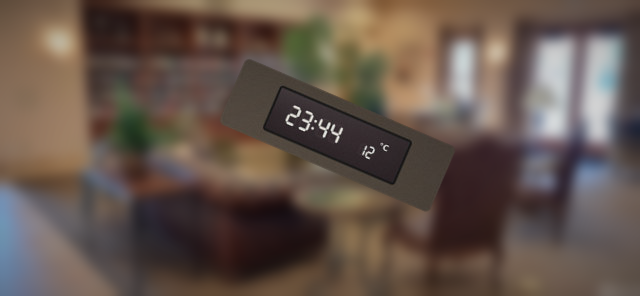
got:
**23:44**
